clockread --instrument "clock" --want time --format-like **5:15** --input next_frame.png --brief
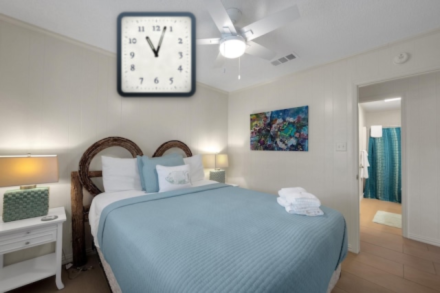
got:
**11:03**
